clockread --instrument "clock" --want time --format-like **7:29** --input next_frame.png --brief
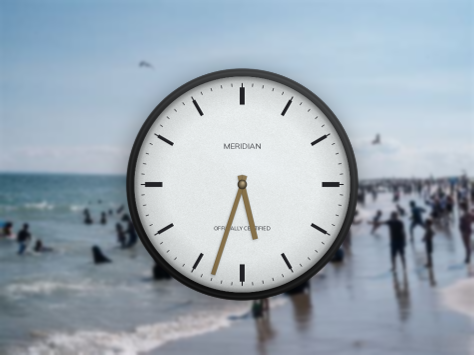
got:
**5:33**
